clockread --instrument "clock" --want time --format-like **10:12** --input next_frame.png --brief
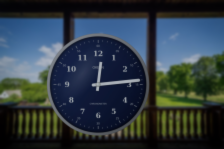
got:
**12:14**
